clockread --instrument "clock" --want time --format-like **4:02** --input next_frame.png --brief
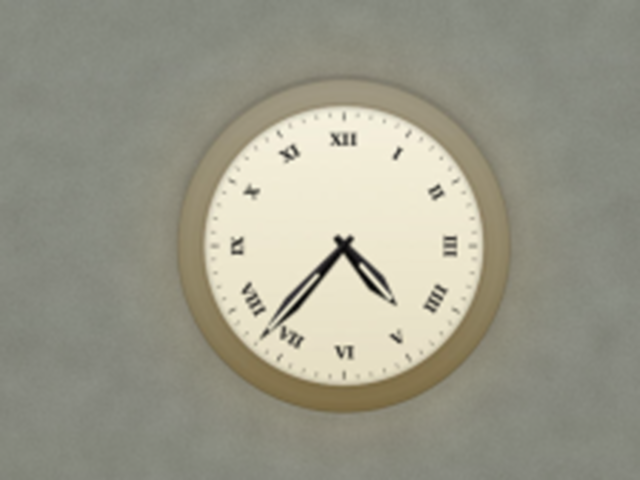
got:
**4:37**
